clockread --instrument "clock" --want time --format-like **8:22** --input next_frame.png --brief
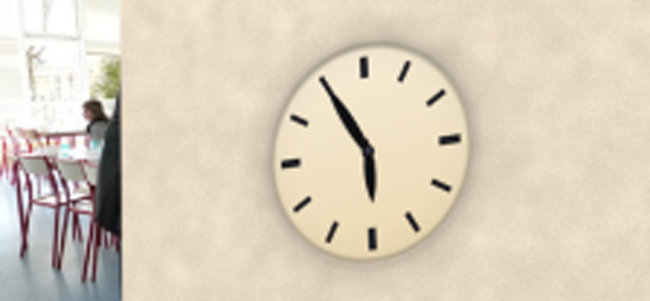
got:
**5:55**
